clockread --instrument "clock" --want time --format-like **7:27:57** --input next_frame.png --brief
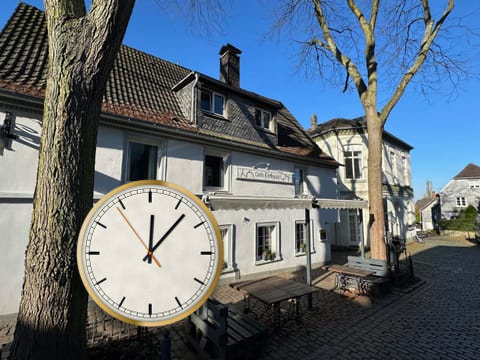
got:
**12:06:54**
